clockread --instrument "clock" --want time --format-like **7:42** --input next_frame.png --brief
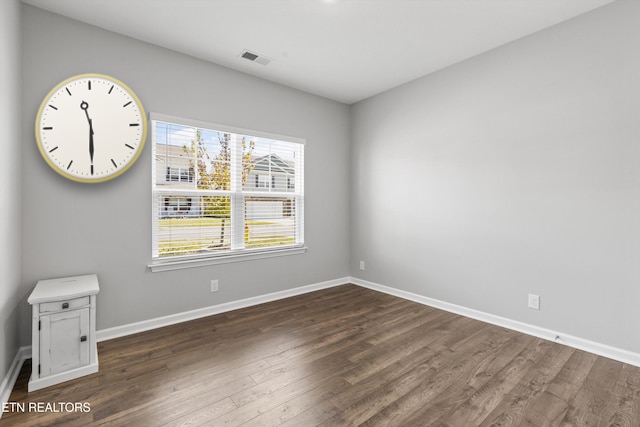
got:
**11:30**
